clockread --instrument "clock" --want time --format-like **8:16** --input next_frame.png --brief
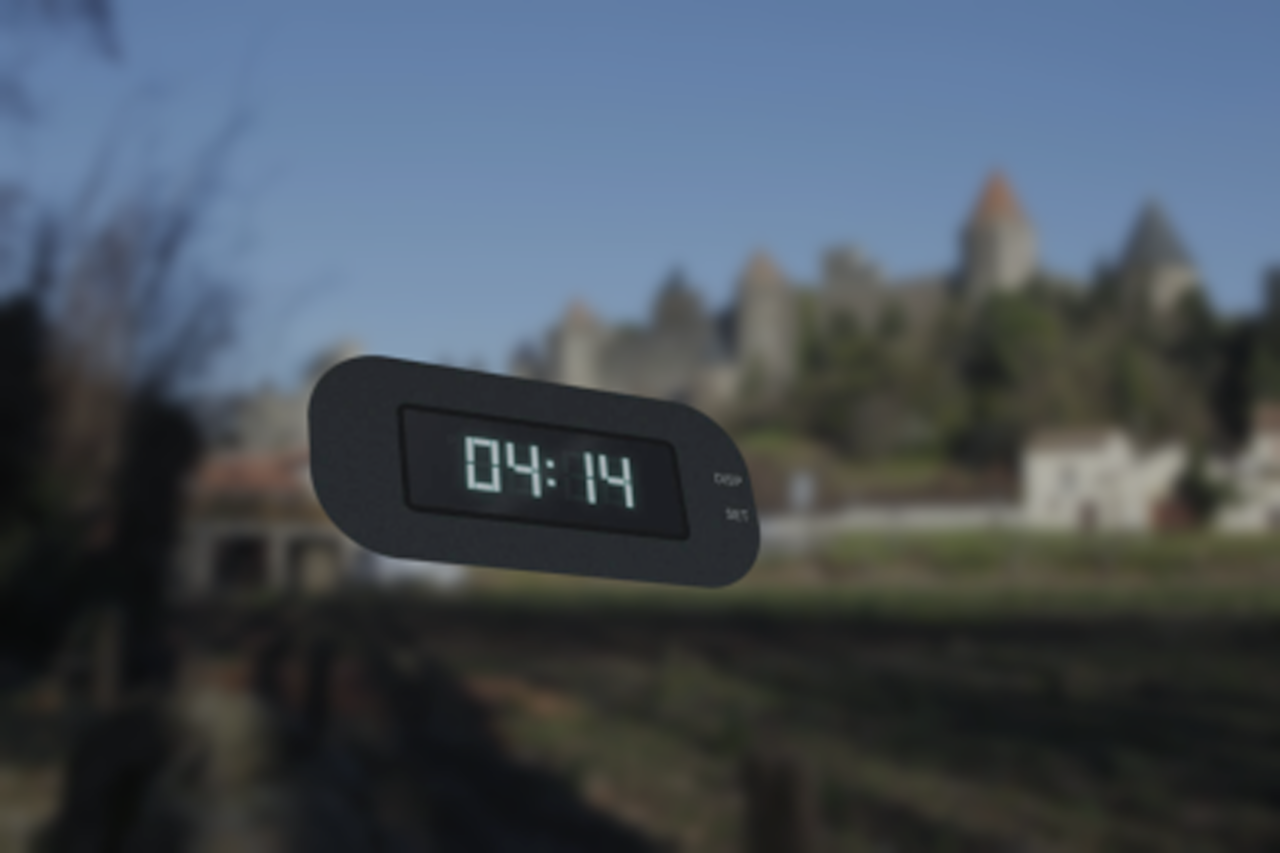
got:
**4:14**
